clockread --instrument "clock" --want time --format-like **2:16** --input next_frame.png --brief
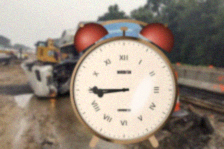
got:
**8:45**
